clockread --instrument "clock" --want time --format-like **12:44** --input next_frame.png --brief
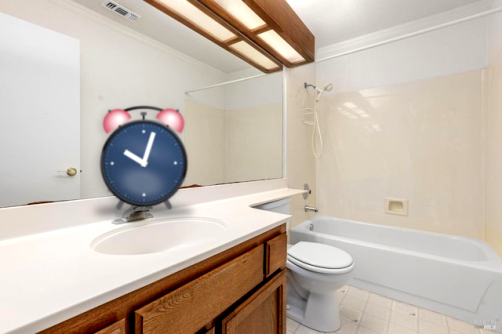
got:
**10:03**
